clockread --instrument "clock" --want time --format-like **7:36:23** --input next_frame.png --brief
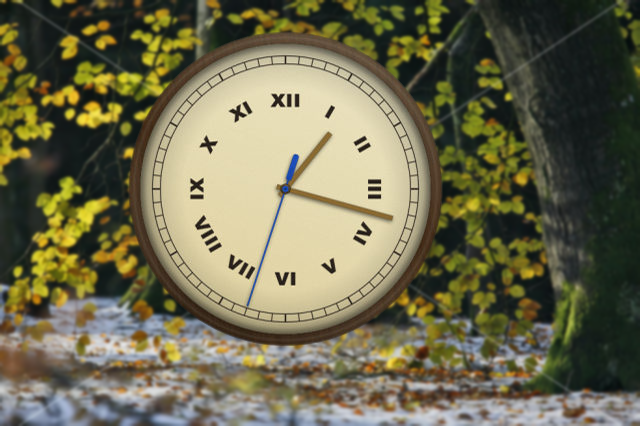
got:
**1:17:33**
